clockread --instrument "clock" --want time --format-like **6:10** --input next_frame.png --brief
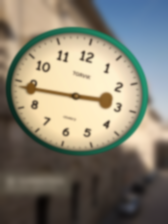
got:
**2:44**
